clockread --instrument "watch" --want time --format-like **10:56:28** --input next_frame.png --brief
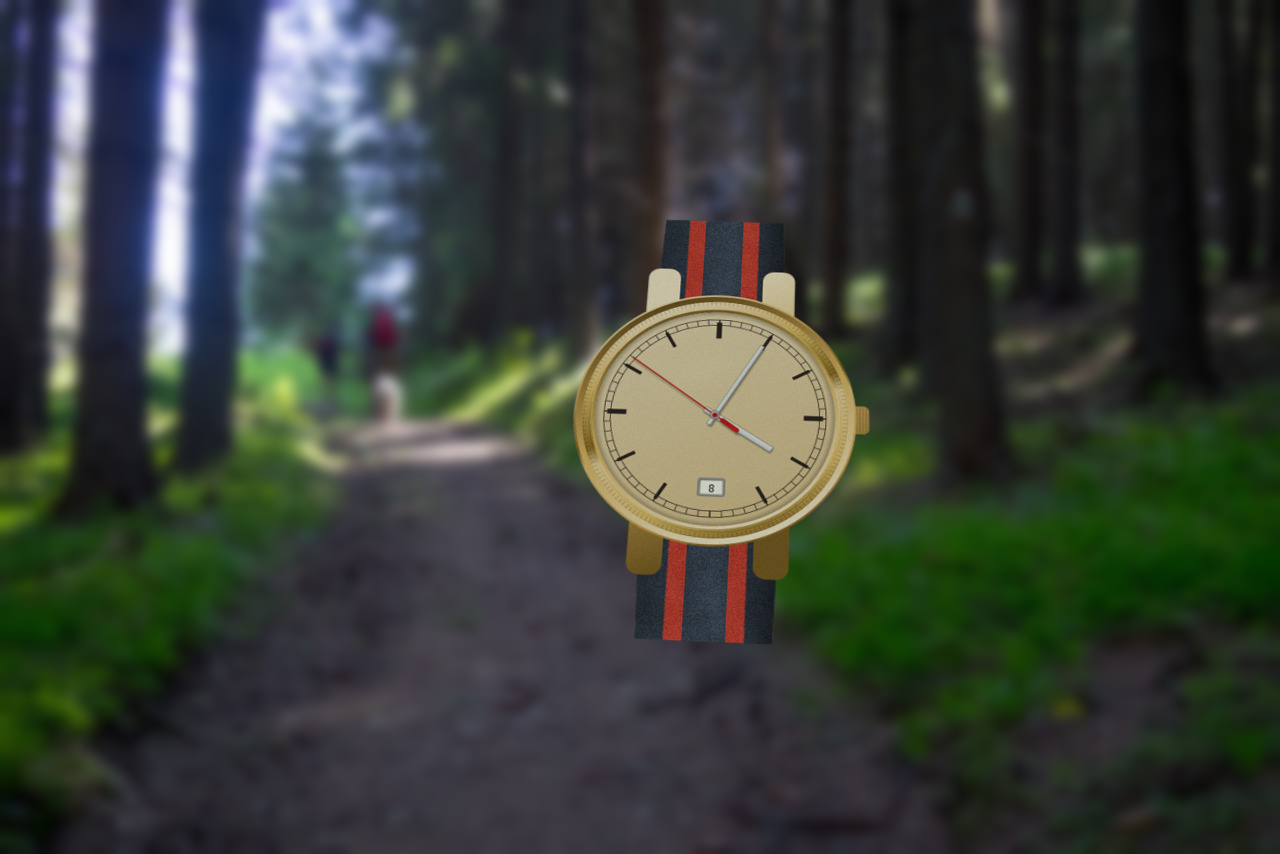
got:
**4:04:51**
